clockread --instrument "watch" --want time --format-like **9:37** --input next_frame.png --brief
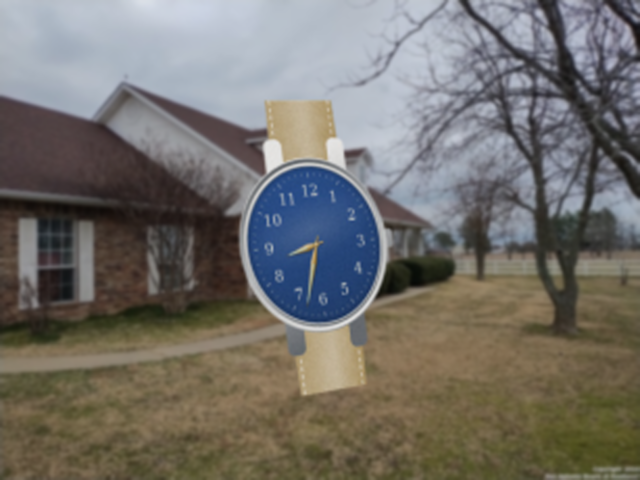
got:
**8:33**
